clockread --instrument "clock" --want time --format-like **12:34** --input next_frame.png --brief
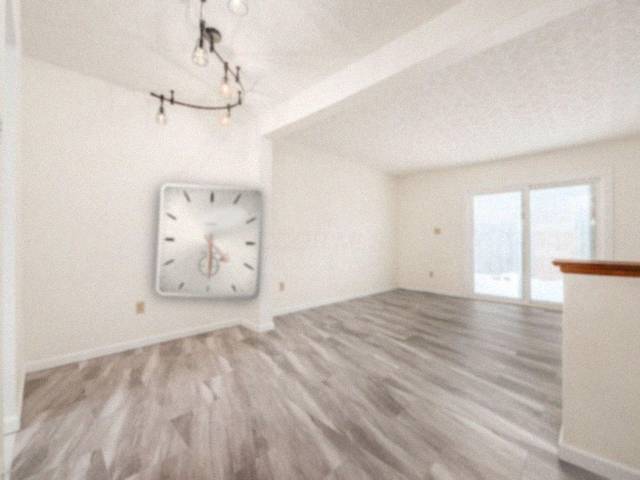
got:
**4:30**
